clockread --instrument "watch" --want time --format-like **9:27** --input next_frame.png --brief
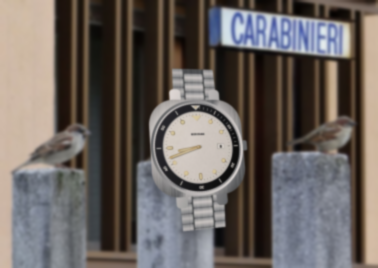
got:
**8:42**
